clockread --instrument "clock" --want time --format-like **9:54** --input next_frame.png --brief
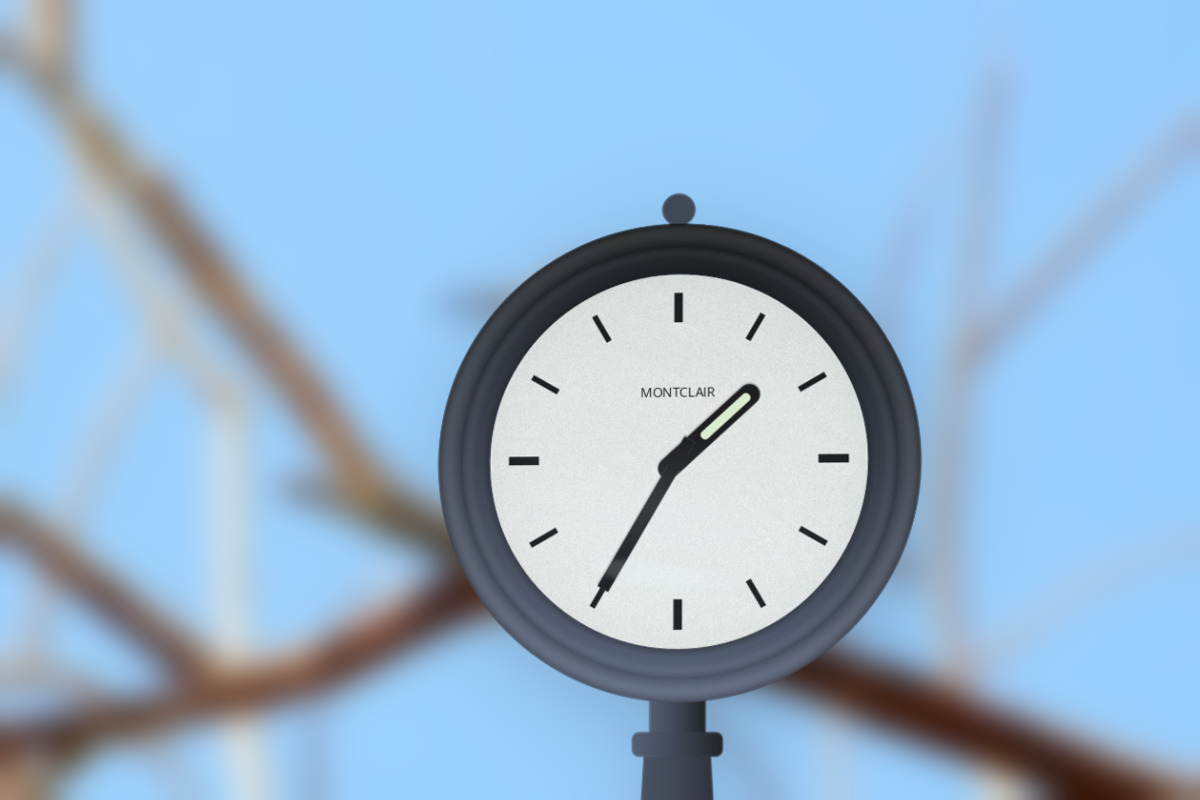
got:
**1:35**
